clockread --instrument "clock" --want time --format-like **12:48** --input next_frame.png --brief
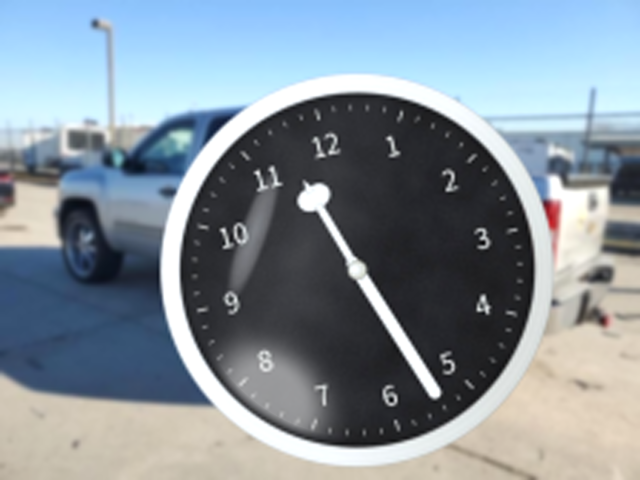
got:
**11:27**
